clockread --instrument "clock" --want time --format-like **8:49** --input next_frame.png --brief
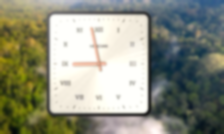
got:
**8:58**
